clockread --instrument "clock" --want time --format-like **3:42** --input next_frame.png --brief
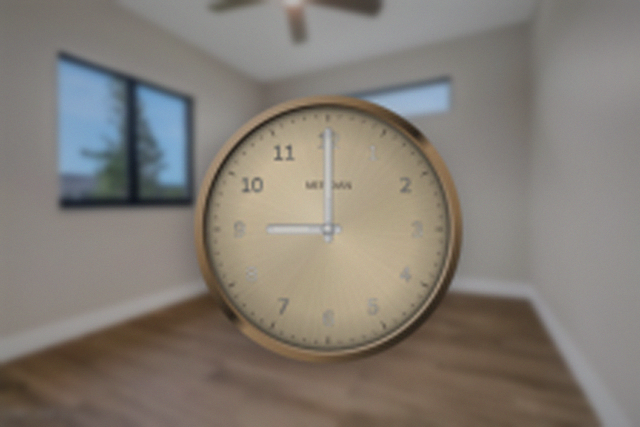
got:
**9:00**
